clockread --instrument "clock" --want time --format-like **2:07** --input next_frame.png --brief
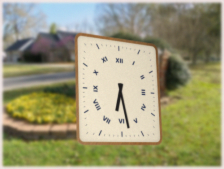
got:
**6:28**
